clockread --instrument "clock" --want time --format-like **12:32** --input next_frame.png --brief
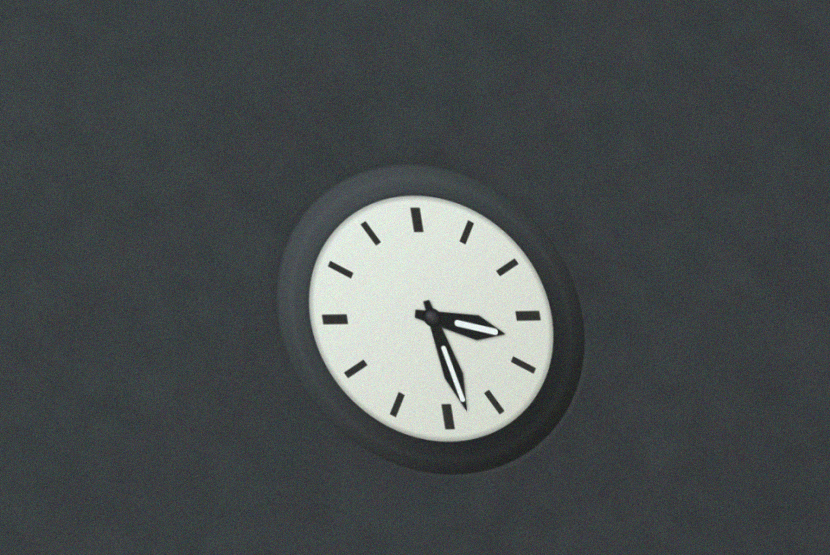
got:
**3:28**
